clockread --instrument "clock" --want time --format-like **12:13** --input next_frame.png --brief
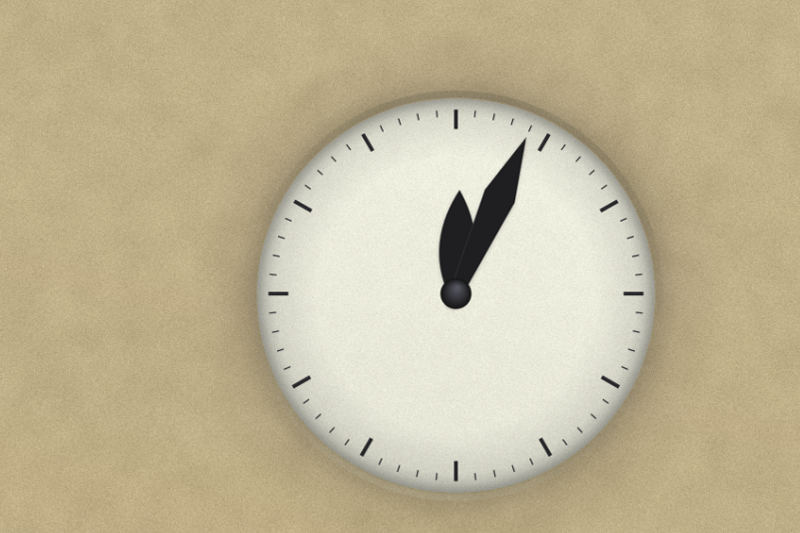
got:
**12:04**
